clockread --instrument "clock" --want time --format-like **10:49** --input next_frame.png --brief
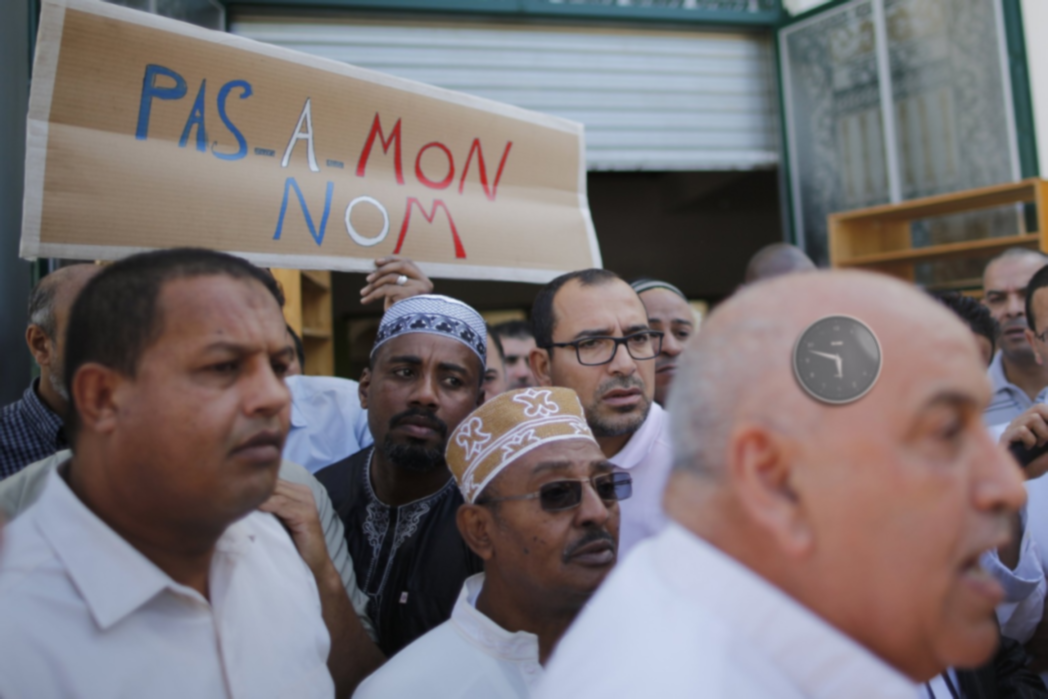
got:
**5:48**
